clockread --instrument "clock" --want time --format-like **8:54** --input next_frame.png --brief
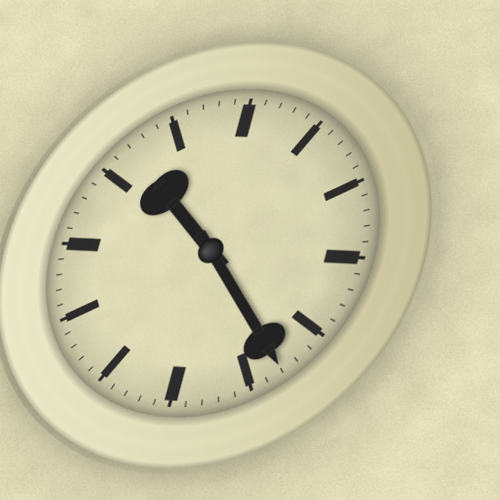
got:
**10:23**
